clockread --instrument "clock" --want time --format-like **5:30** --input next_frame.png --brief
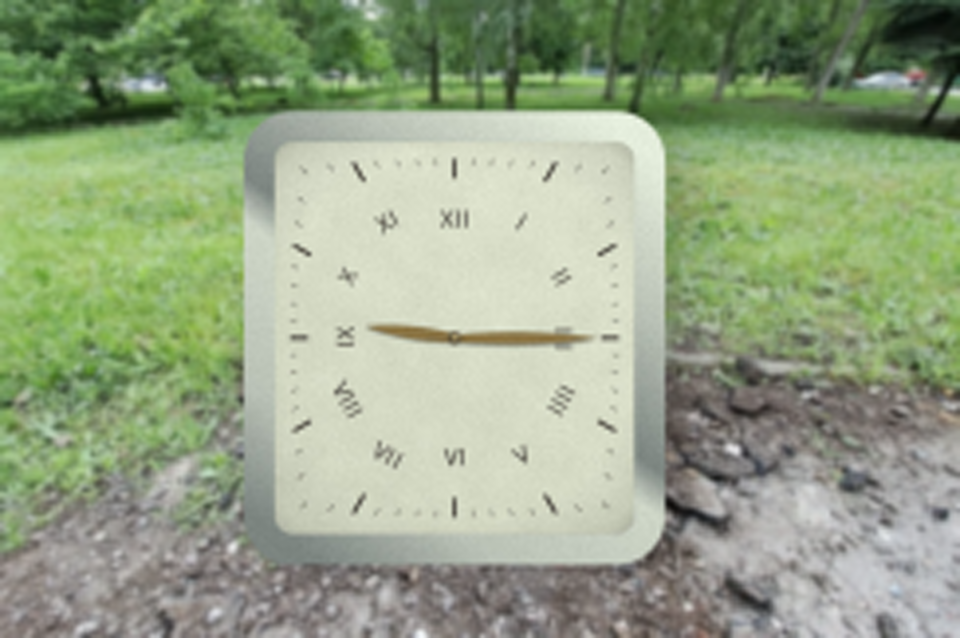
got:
**9:15**
